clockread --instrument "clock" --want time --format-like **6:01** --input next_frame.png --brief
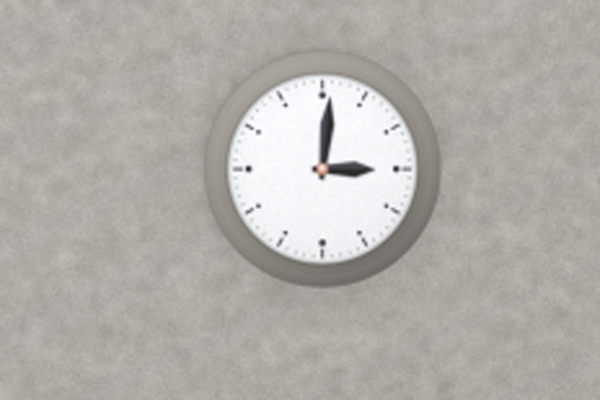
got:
**3:01**
